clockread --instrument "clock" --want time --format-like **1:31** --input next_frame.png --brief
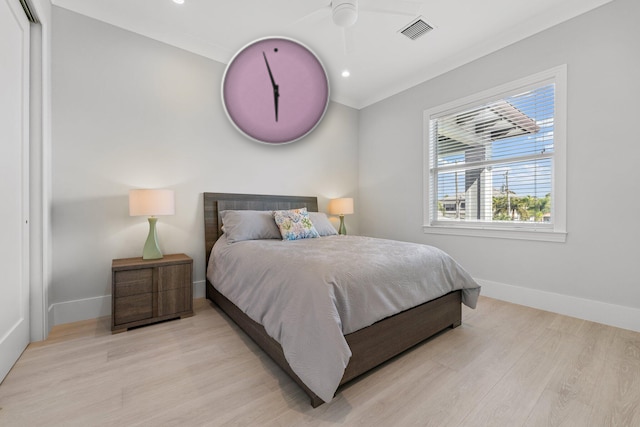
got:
**5:57**
